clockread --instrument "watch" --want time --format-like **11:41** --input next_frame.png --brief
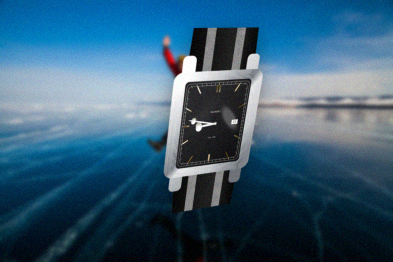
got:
**8:47**
